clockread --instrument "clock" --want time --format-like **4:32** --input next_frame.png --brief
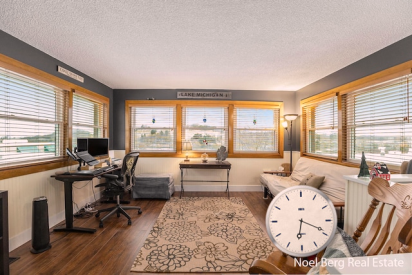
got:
**6:19**
